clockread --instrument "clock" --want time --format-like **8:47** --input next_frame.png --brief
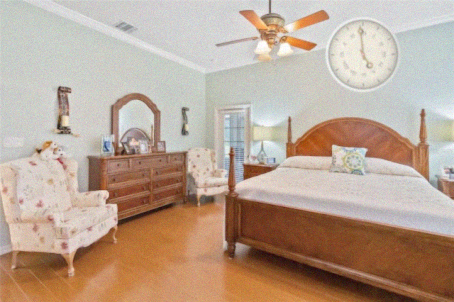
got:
**4:59**
